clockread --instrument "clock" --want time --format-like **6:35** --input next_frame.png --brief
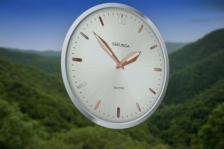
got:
**1:52**
